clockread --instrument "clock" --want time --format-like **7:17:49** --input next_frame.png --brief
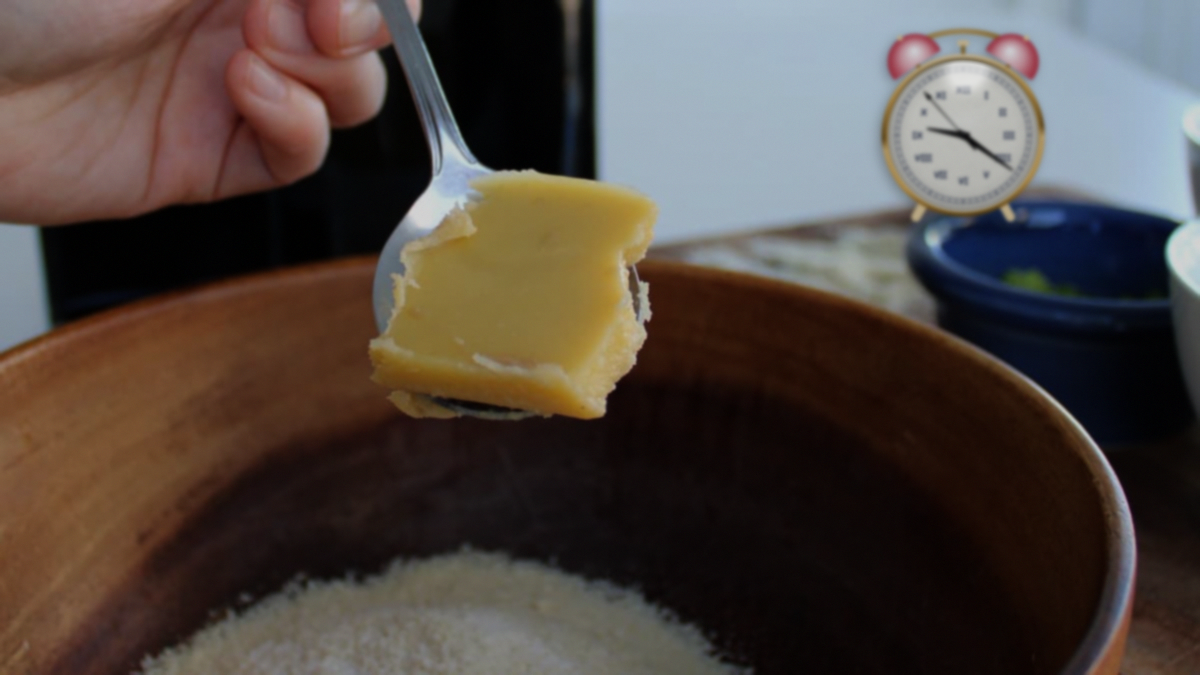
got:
**9:20:53**
